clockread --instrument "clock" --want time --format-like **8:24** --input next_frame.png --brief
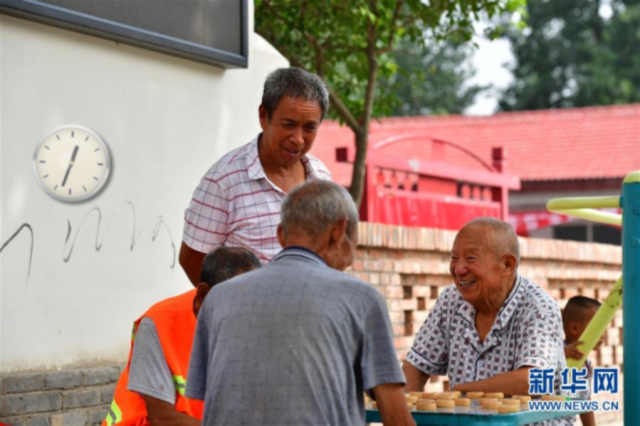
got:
**12:33**
